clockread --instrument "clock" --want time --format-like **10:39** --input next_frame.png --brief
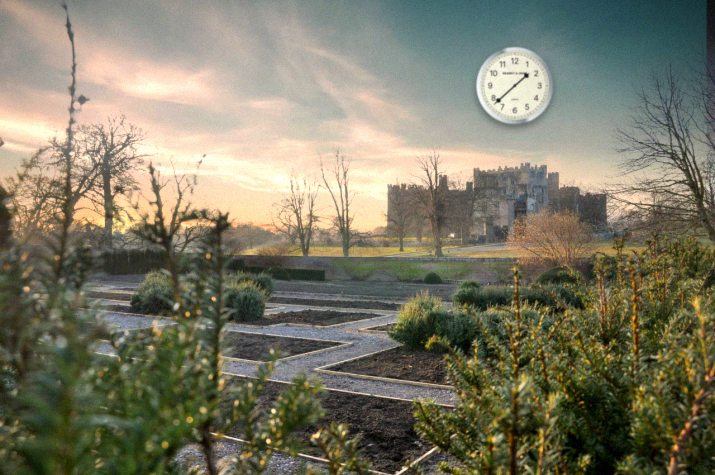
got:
**1:38**
